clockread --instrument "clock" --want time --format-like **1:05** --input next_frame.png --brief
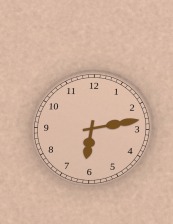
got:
**6:13**
